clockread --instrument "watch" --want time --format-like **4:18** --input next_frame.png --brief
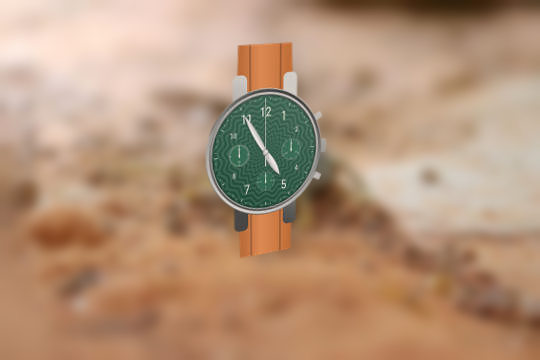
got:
**4:55**
